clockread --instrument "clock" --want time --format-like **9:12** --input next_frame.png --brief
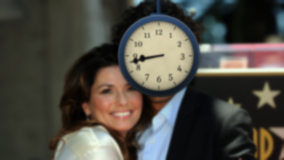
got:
**8:43**
